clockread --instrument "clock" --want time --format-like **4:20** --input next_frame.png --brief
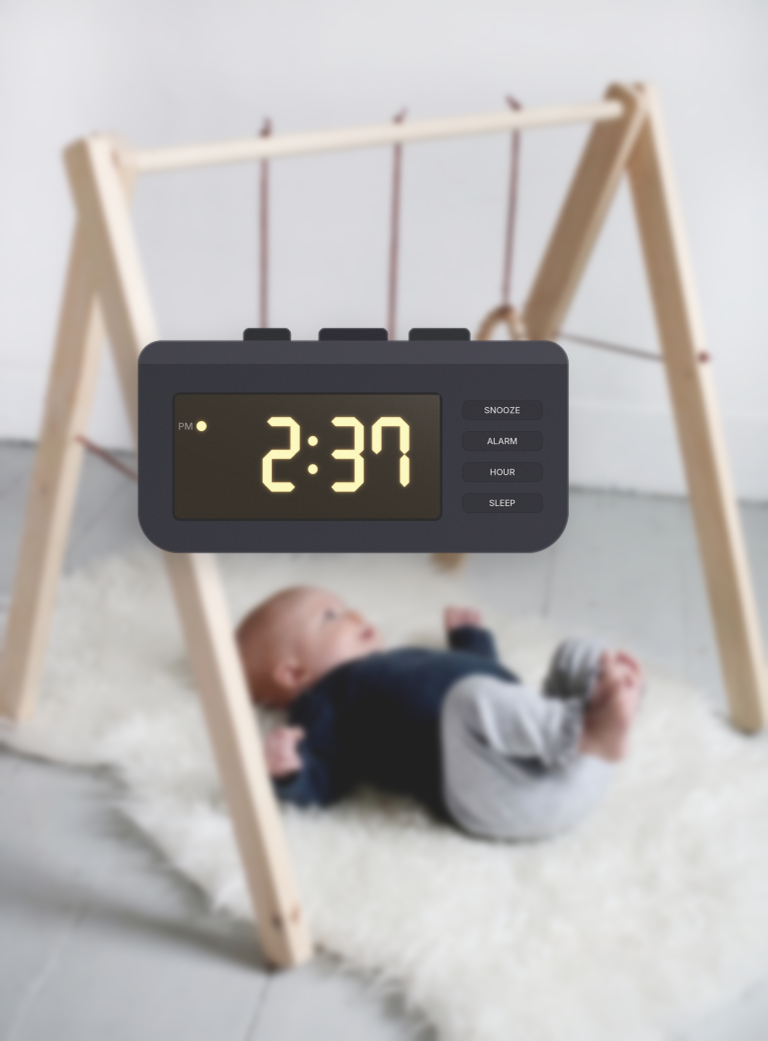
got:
**2:37**
